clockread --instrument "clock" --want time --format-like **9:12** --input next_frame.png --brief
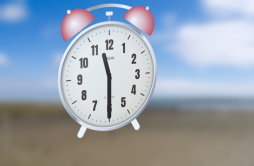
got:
**11:30**
